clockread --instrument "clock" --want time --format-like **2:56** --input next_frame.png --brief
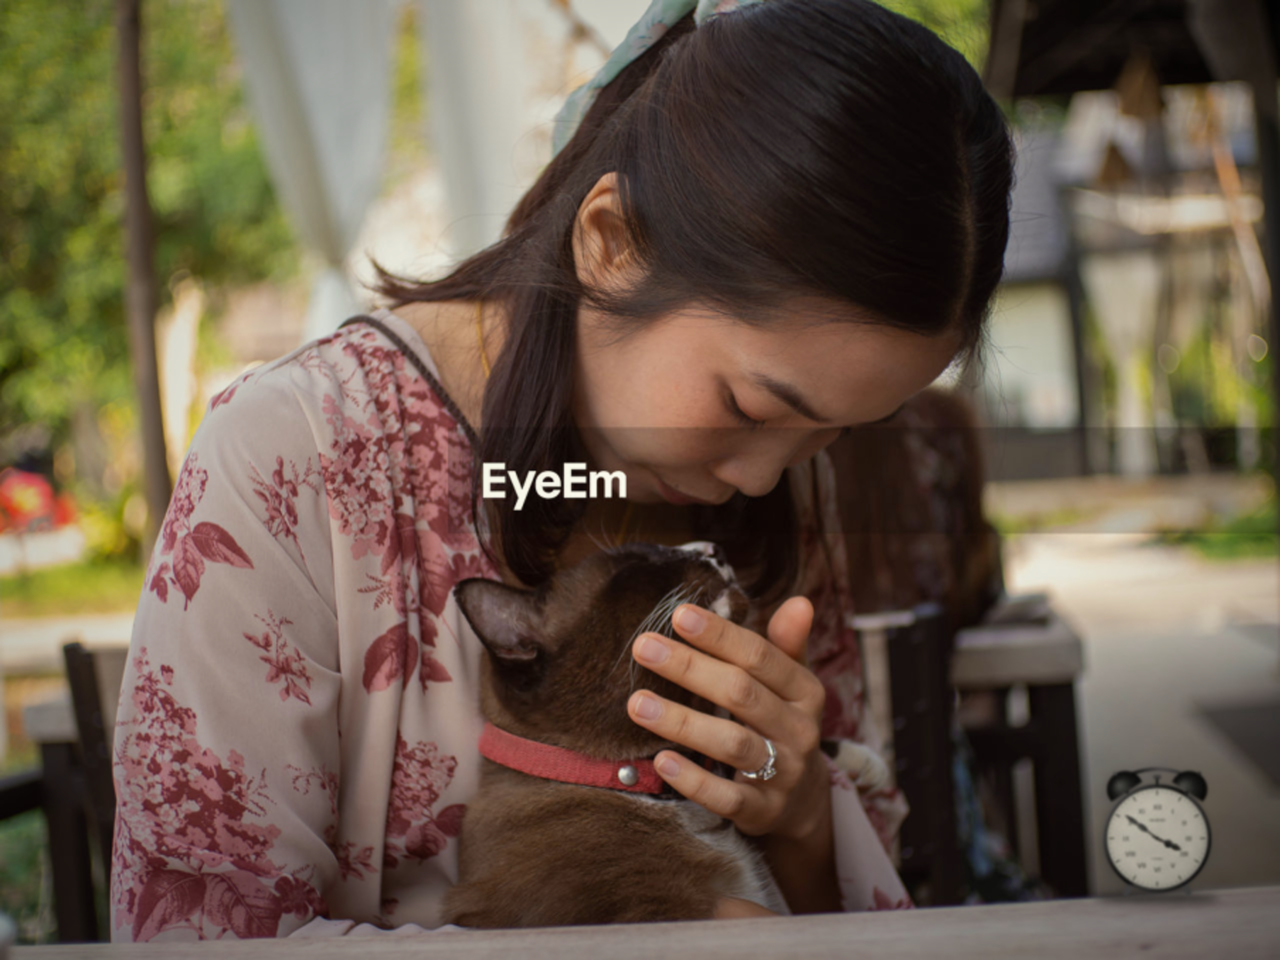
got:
**3:51**
